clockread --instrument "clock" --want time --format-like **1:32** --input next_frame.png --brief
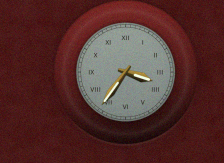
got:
**3:36**
